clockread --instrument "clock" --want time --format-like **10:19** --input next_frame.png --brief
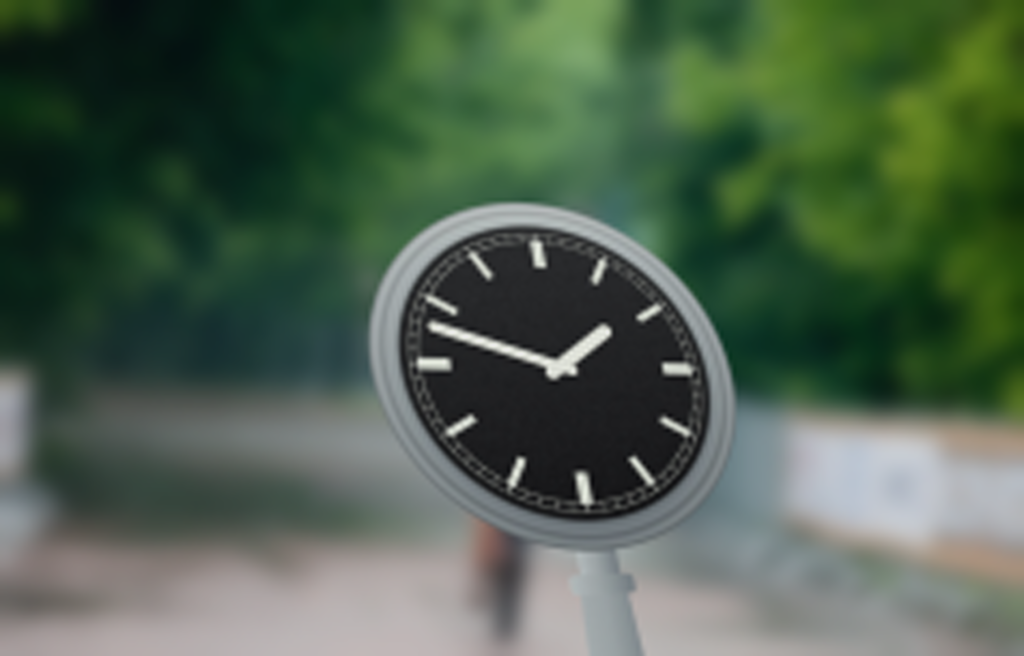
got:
**1:48**
